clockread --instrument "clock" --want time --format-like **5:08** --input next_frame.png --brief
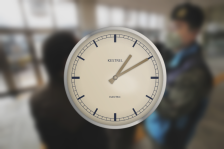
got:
**1:10**
